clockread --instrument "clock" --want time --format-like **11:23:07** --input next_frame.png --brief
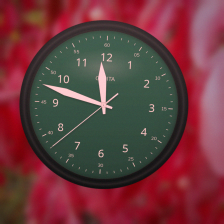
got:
**11:47:38**
